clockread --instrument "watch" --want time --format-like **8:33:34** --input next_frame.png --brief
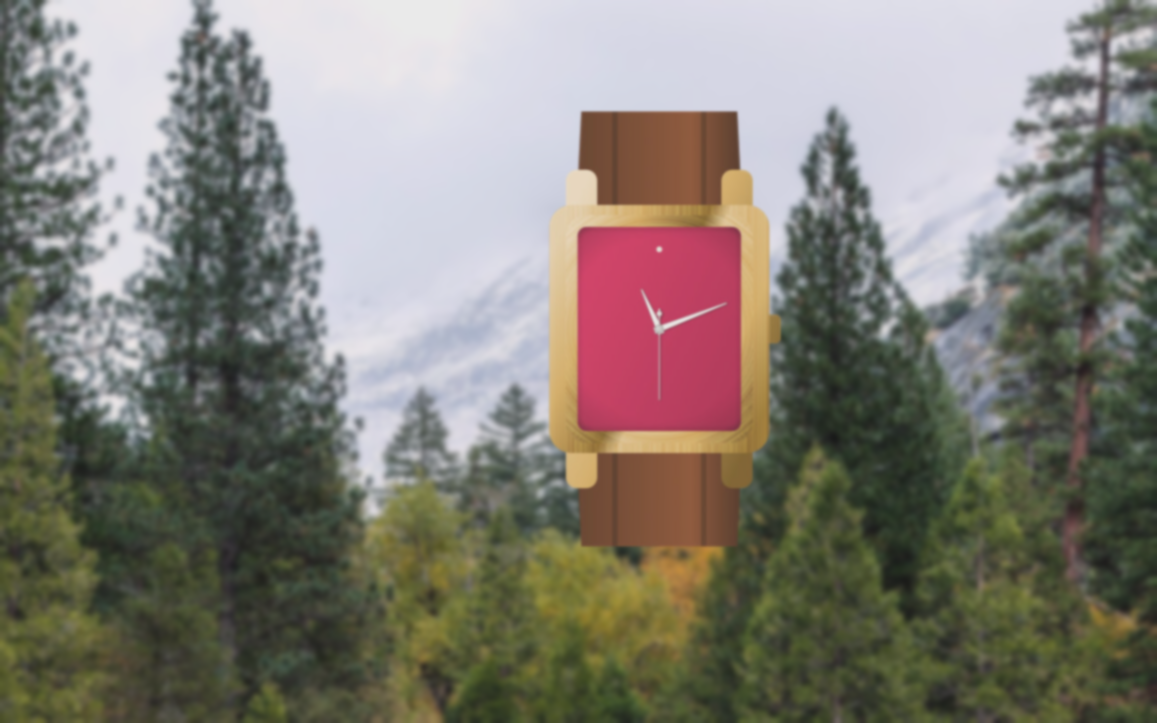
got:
**11:11:30**
